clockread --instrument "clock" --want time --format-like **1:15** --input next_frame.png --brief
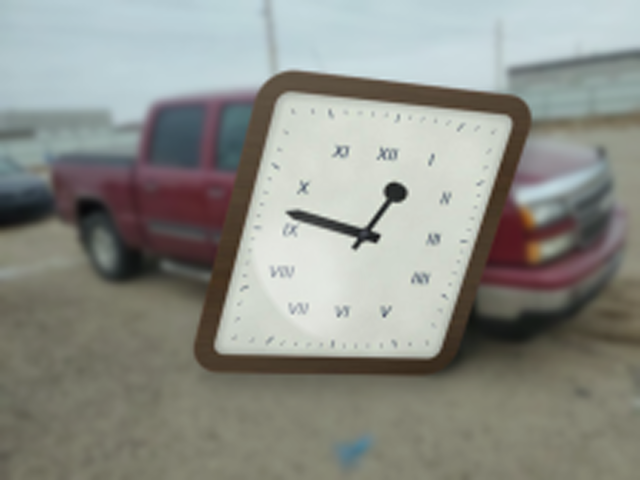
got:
**12:47**
